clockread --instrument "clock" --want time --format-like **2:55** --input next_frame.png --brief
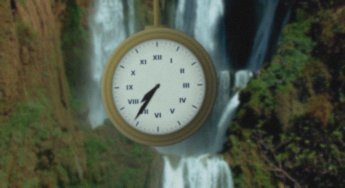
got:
**7:36**
